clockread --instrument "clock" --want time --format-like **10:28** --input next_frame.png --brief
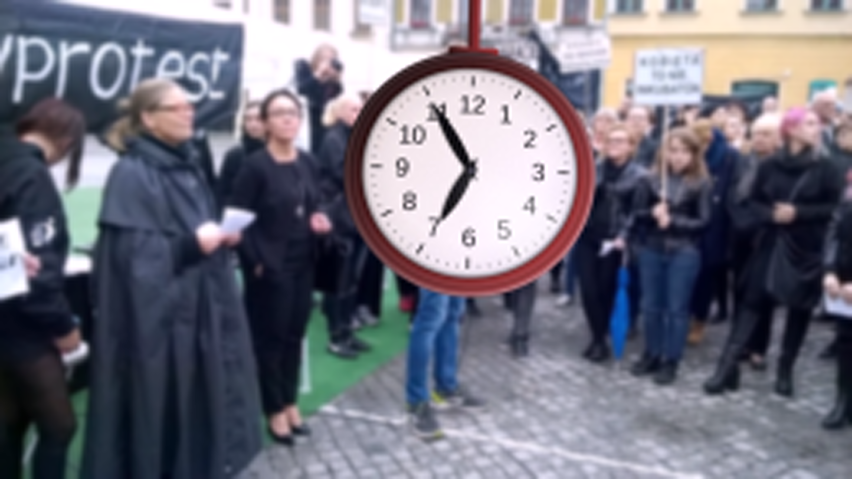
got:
**6:55**
